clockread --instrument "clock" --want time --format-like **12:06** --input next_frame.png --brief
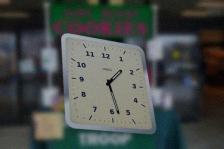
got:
**1:28**
